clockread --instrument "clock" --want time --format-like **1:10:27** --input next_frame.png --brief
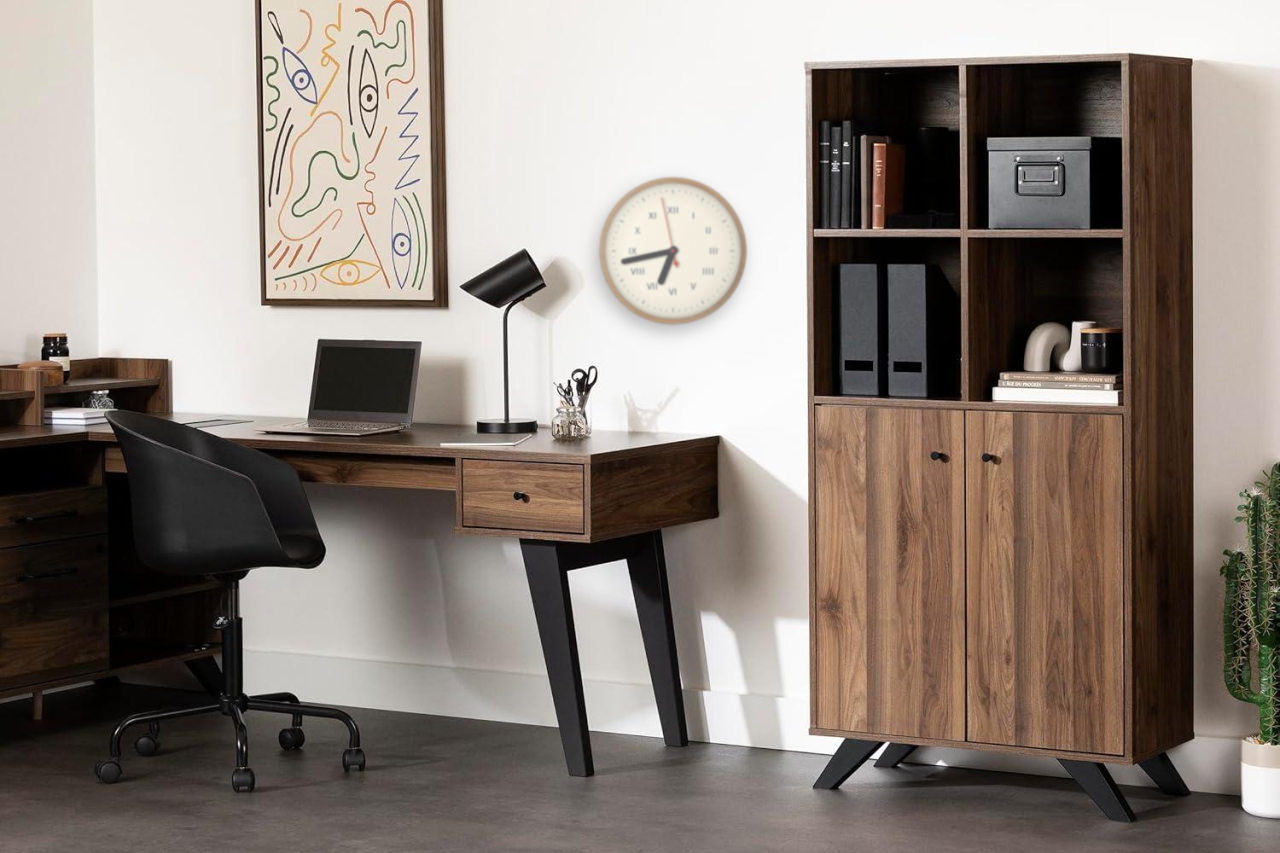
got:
**6:42:58**
